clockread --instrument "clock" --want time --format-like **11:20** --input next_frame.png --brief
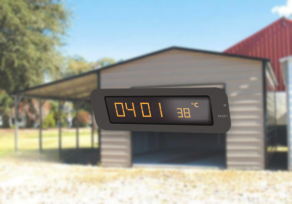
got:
**4:01**
